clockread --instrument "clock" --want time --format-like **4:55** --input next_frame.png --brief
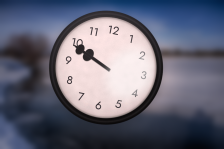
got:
**9:49**
